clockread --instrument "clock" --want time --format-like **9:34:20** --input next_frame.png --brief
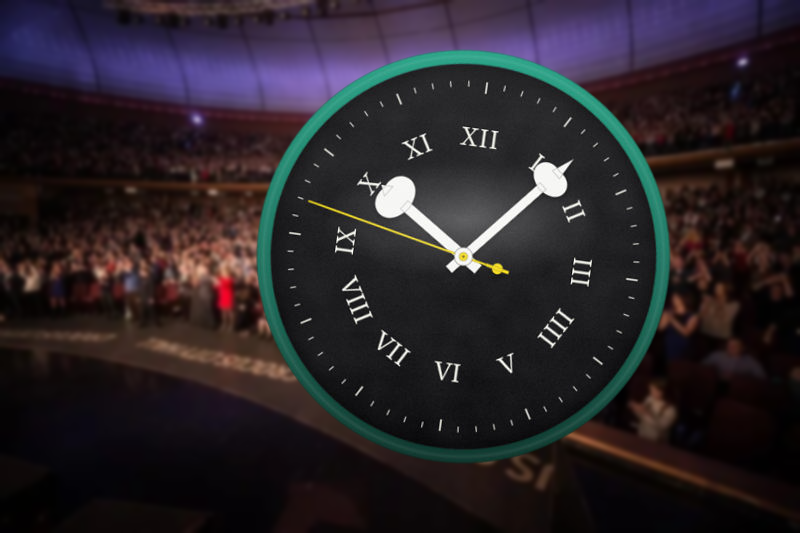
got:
**10:06:47**
